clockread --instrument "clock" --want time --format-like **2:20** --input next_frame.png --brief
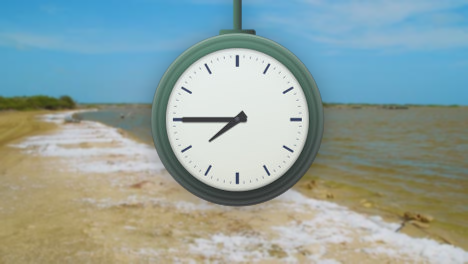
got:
**7:45**
